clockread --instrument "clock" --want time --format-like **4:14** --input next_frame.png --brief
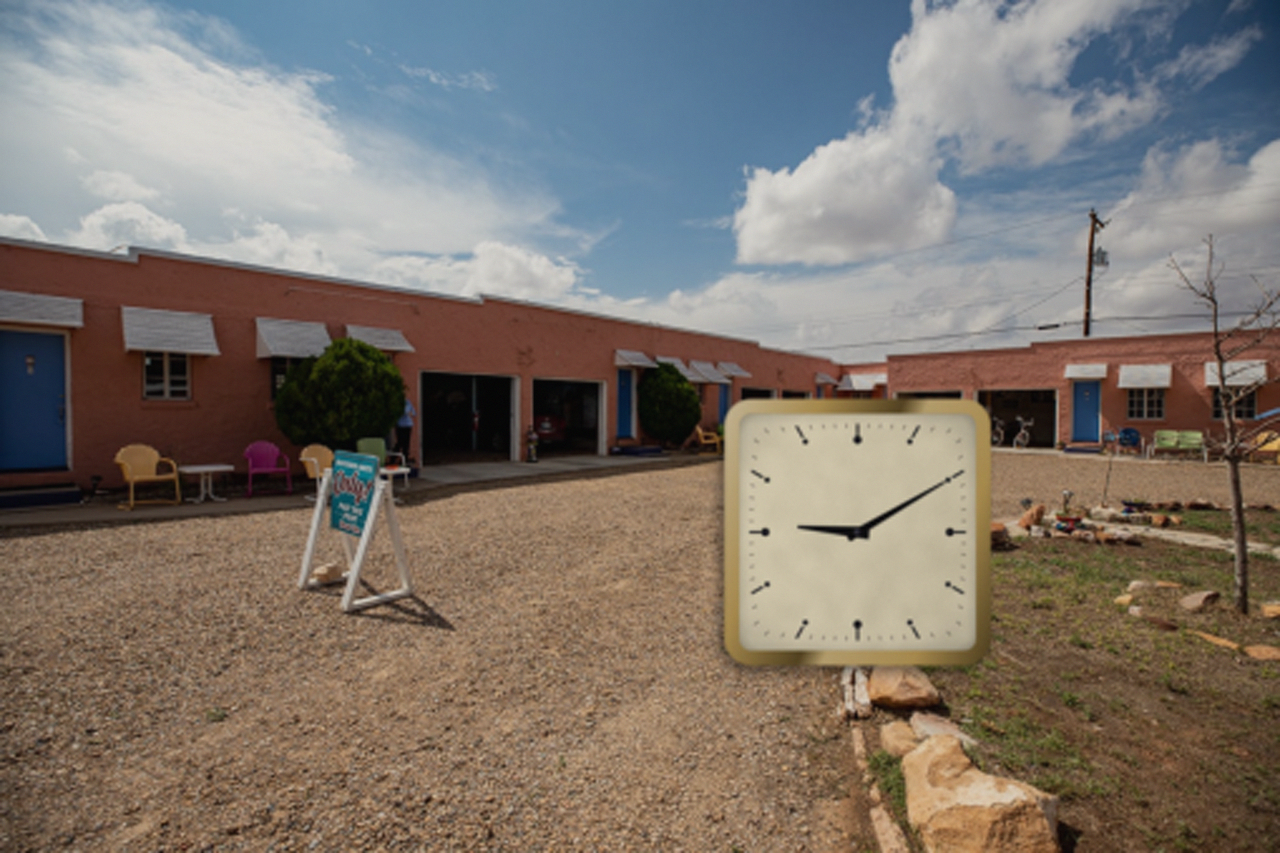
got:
**9:10**
